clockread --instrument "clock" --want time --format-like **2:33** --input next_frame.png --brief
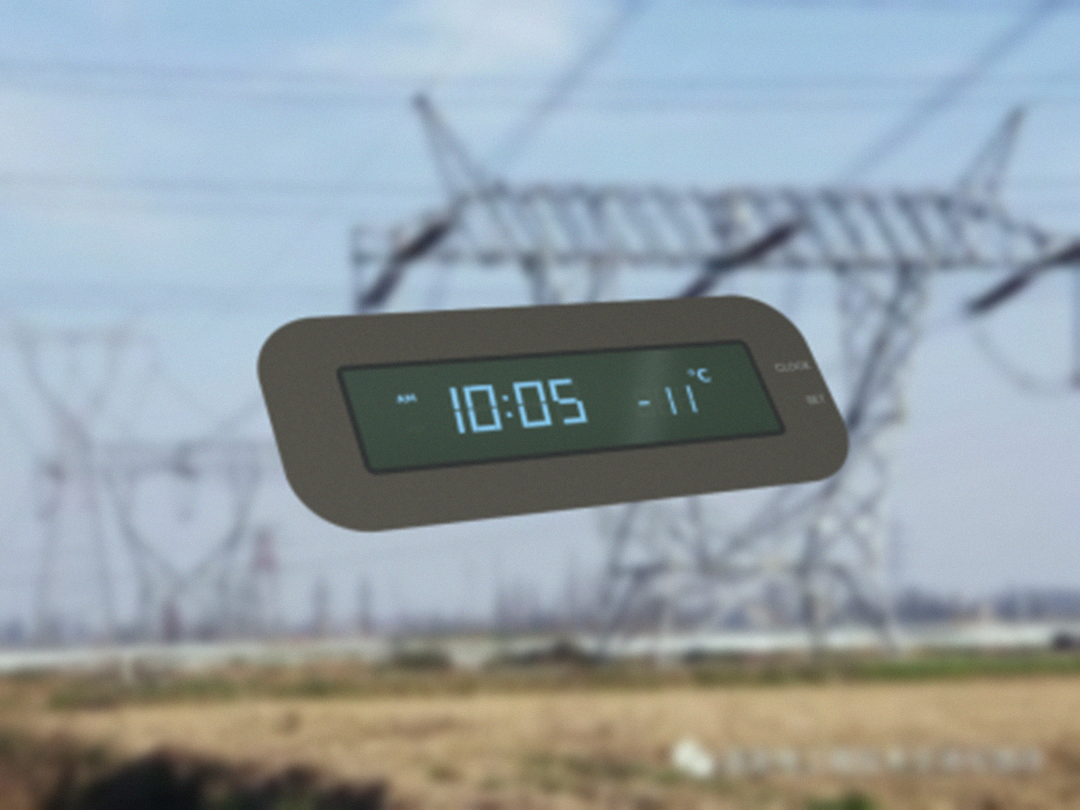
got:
**10:05**
